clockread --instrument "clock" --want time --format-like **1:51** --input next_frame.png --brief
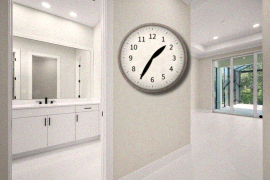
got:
**1:35**
